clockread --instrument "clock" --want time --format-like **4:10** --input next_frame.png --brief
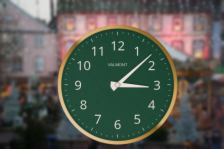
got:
**3:08**
